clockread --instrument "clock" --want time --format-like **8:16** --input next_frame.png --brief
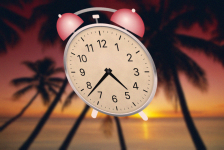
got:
**4:38**
